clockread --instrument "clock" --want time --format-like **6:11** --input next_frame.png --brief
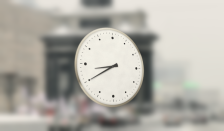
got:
**8:40**
